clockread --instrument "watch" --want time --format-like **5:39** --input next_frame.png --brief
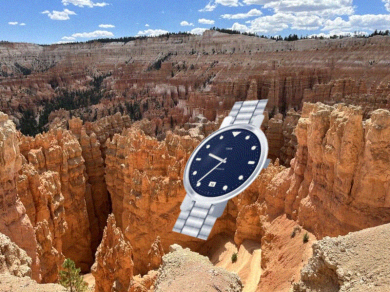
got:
**9:36**
